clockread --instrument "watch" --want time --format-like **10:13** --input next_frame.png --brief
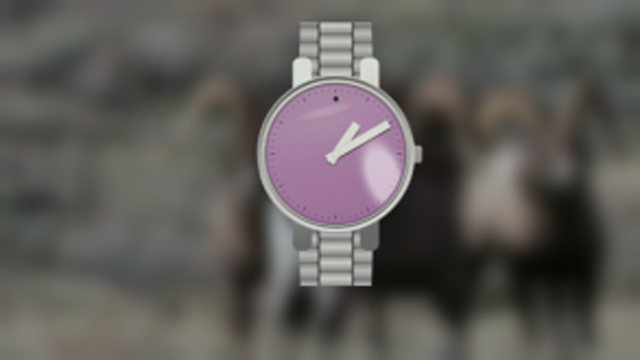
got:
**1:10**
